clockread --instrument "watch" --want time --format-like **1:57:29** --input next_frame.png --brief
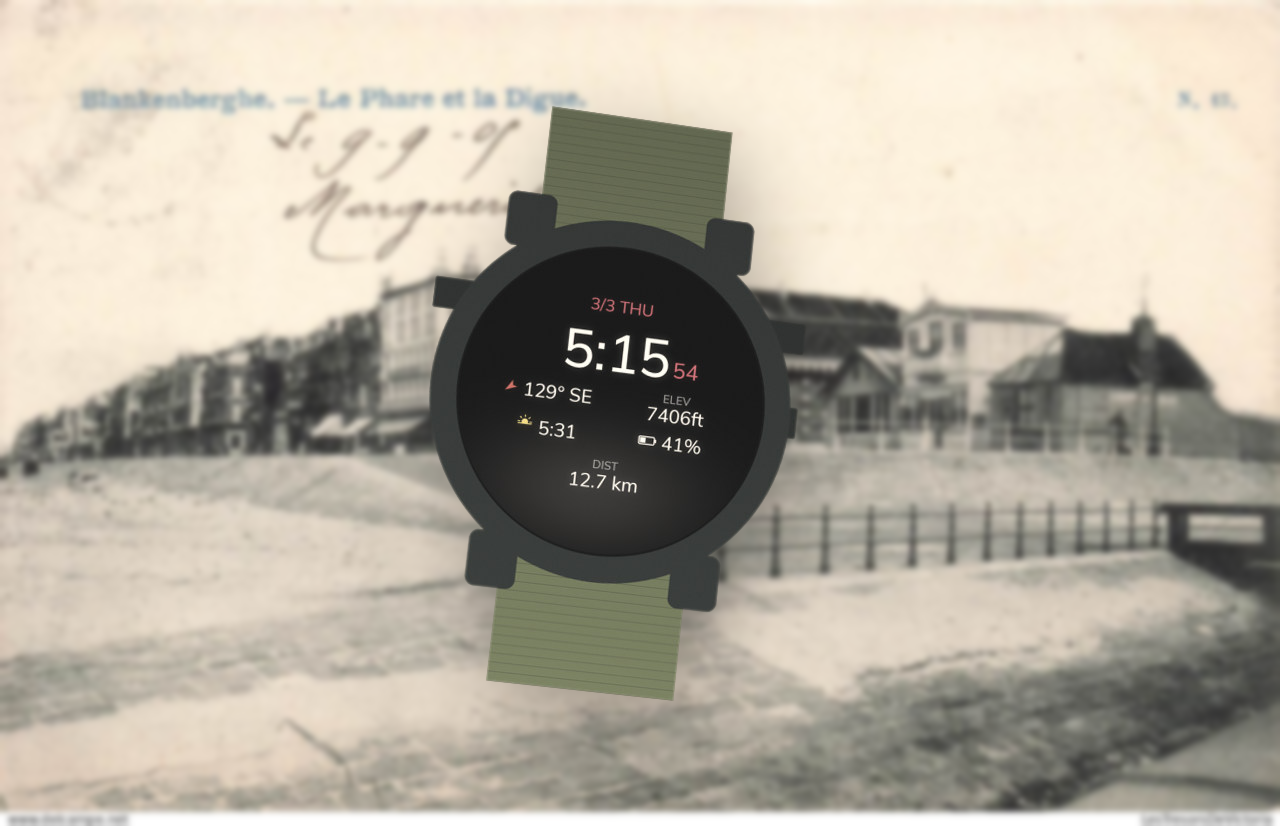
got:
**5:15:54**
